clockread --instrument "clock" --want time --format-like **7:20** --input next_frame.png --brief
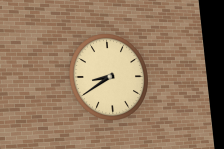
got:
**8:40**
